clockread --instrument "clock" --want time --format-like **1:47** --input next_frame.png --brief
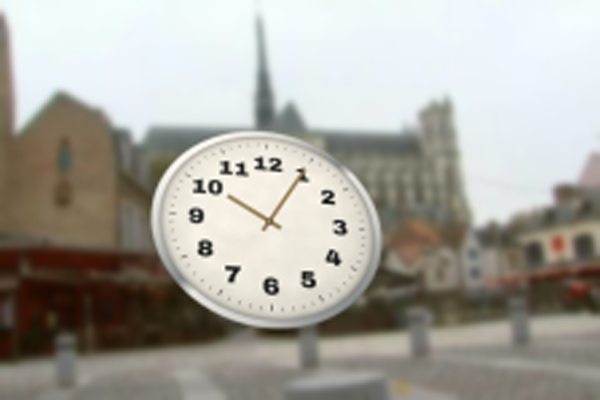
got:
**10:05**
